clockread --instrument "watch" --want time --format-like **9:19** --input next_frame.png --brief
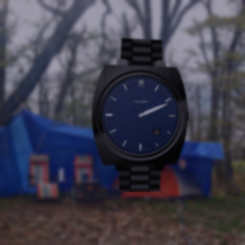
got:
**2:11**
